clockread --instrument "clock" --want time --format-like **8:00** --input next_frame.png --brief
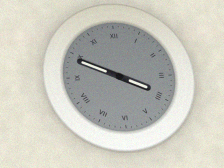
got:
**3:49**
